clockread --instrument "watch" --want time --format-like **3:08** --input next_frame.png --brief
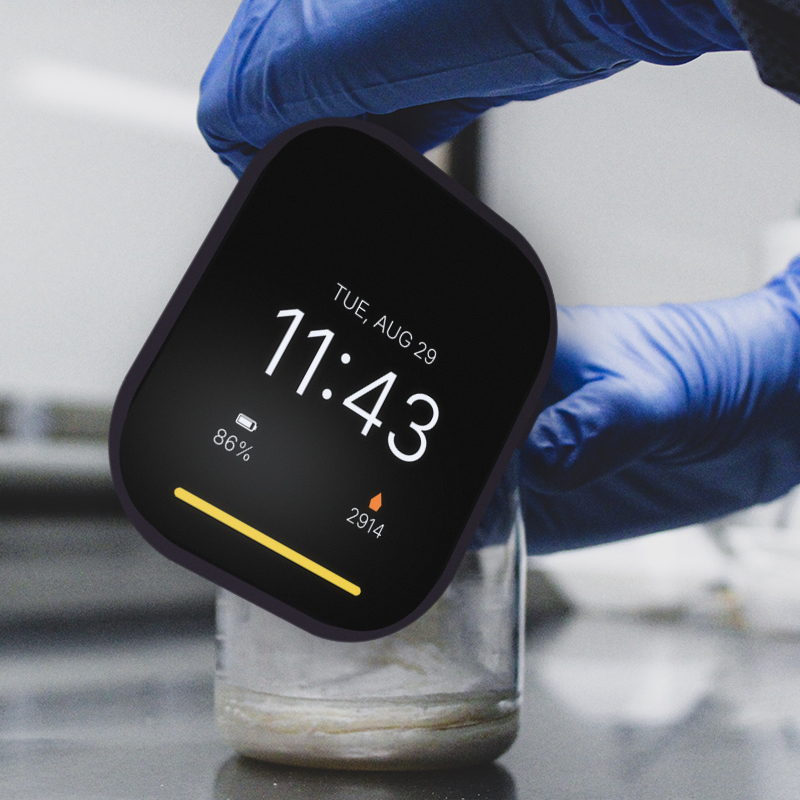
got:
**11:43**
